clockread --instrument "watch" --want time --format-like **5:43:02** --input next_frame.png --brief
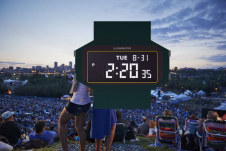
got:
**2:20:35**
